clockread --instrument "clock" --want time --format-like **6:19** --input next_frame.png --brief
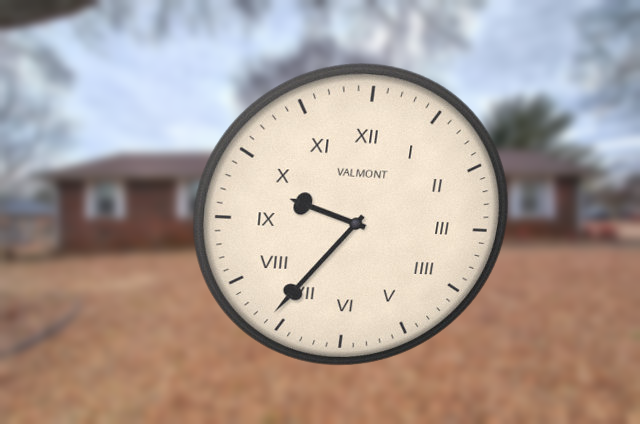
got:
**9:36**
